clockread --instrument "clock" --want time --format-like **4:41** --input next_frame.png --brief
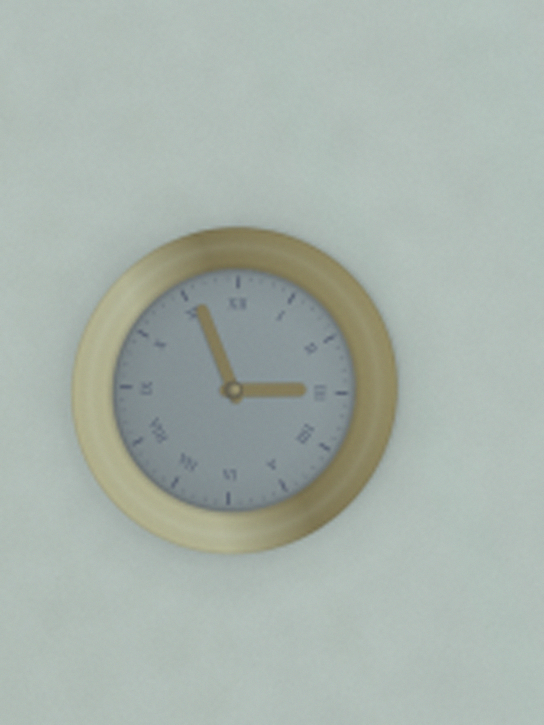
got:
**2:56**
